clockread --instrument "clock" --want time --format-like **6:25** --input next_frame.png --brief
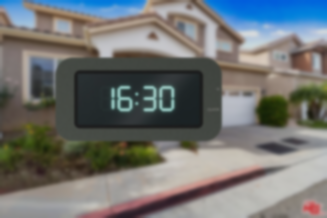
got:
**16:30**
